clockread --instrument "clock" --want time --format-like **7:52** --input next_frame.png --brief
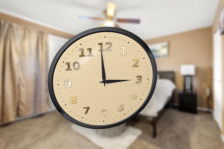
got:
**2:59**
